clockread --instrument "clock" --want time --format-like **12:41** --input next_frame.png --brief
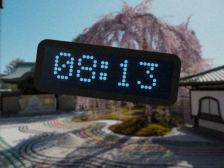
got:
**8:13**
